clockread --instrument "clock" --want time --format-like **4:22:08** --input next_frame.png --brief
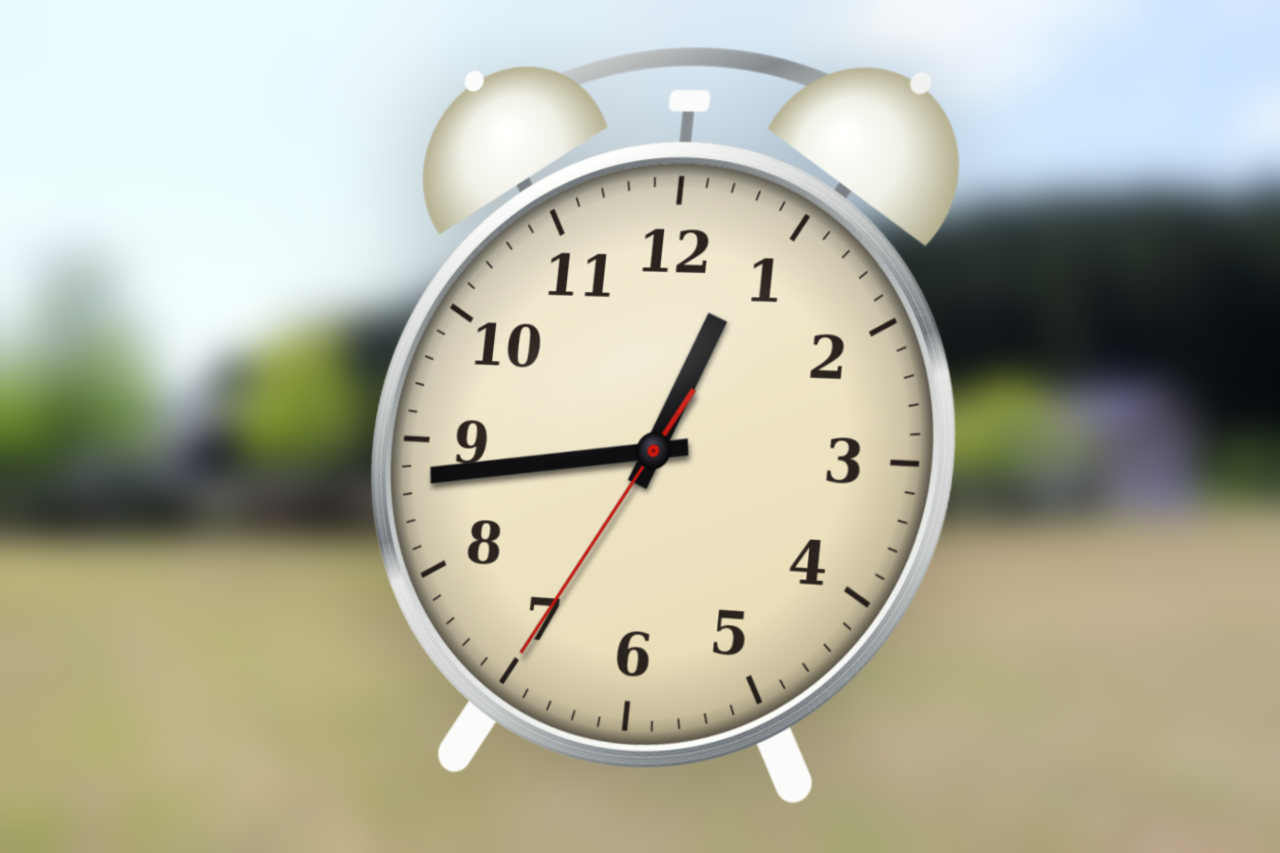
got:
**12:43:35**
